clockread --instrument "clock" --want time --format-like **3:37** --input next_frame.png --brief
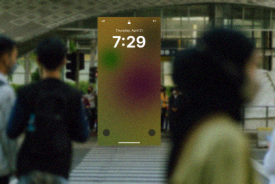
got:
**7:29**
